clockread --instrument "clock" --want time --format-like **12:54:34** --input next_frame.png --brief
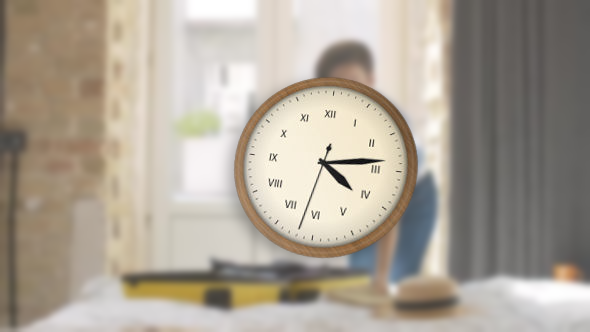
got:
**4:13:32**
